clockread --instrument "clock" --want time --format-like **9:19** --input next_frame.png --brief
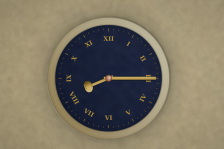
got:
**8:15**
